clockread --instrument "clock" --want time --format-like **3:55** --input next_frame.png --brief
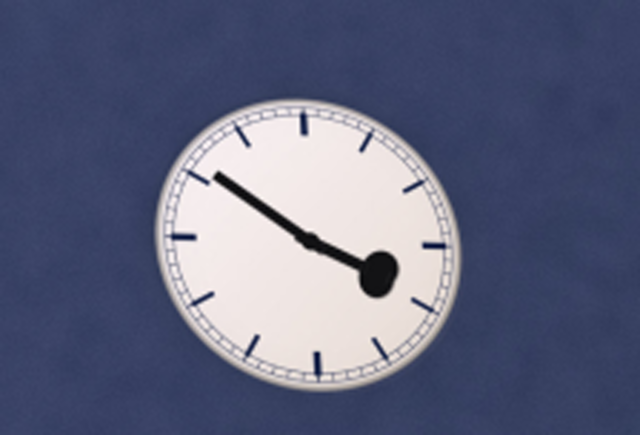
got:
**3:51**
